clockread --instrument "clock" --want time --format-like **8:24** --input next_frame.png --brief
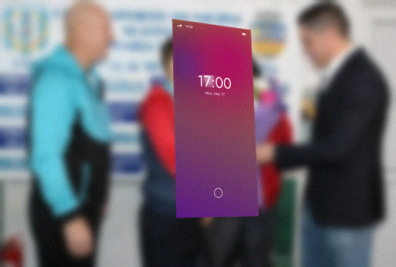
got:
**17:00**
